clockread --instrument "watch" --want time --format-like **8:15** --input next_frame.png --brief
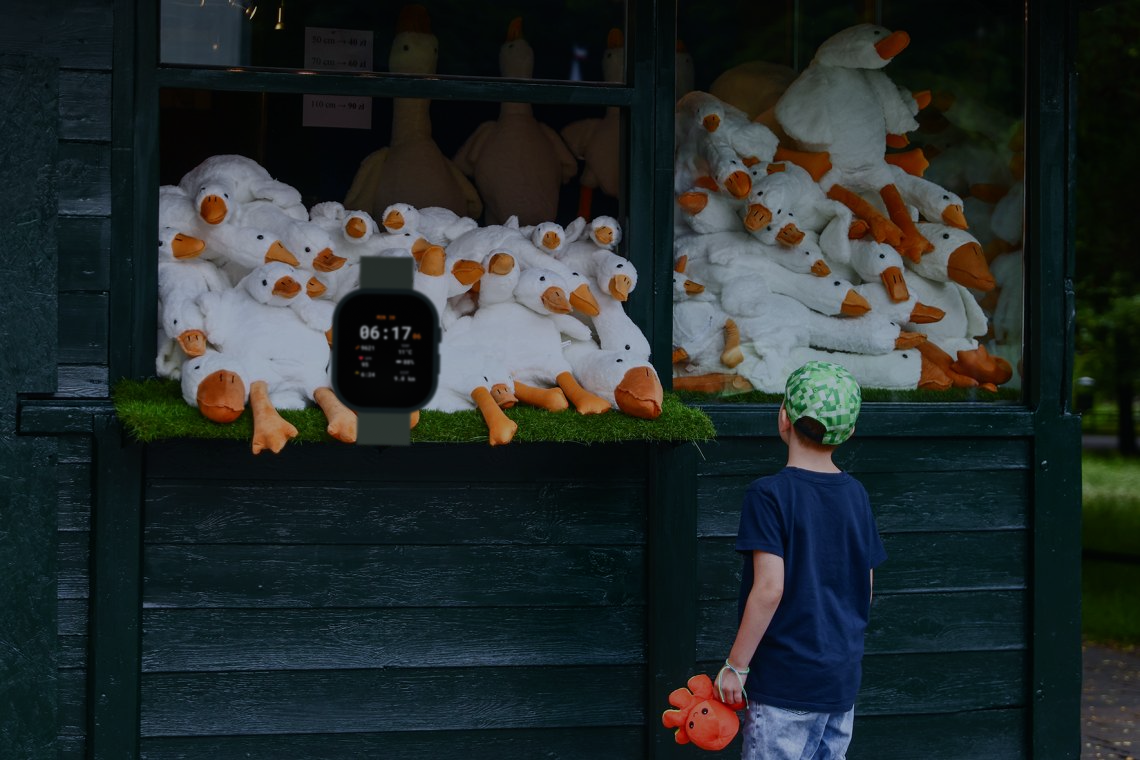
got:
**6:17**
